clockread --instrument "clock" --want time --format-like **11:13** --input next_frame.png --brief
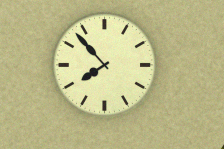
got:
**7:53**
